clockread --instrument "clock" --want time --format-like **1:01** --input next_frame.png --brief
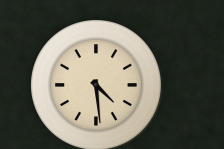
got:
**4:29**
